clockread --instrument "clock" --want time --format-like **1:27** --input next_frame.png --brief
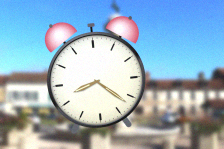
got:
**8:22**
